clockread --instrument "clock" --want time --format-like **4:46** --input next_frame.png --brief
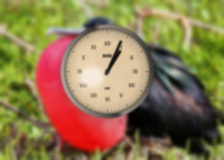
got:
**1:04**
